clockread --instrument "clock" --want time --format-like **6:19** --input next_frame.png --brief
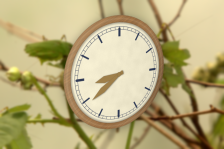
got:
**8:39**
